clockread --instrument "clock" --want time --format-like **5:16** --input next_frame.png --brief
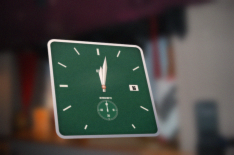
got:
**12:02**
